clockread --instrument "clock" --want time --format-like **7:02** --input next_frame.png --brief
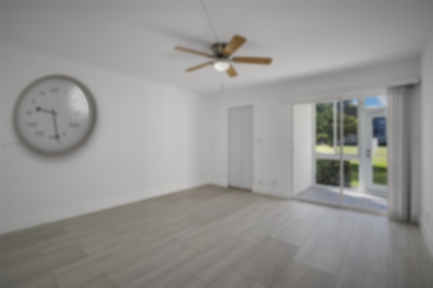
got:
**9:28**
